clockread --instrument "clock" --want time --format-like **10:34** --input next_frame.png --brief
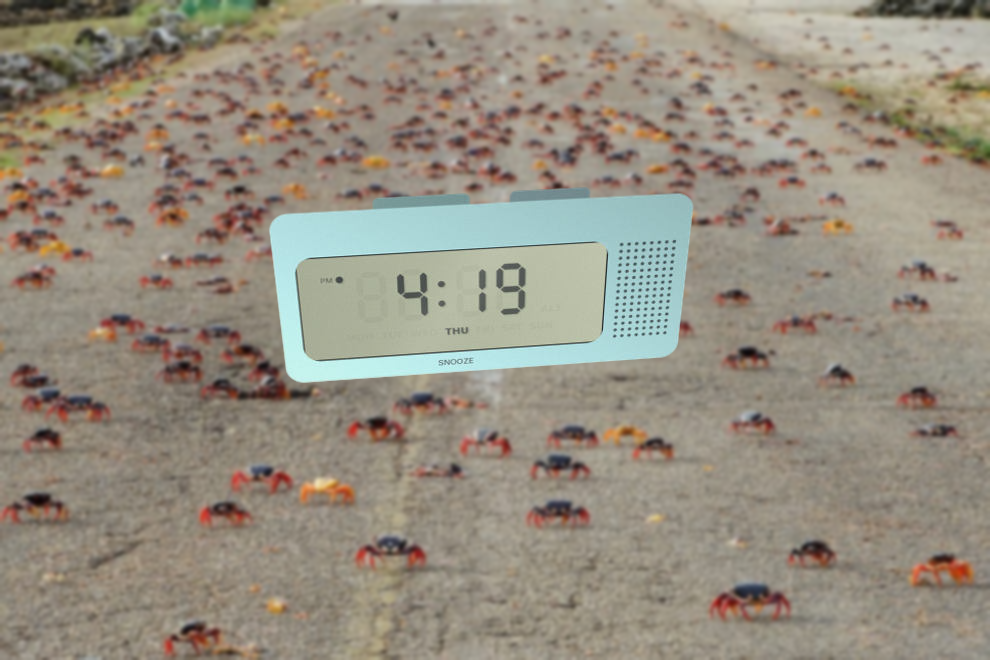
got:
**4:19**
